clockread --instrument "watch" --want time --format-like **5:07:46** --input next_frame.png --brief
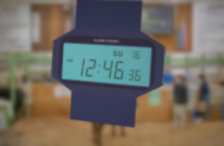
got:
**12:46:36**
